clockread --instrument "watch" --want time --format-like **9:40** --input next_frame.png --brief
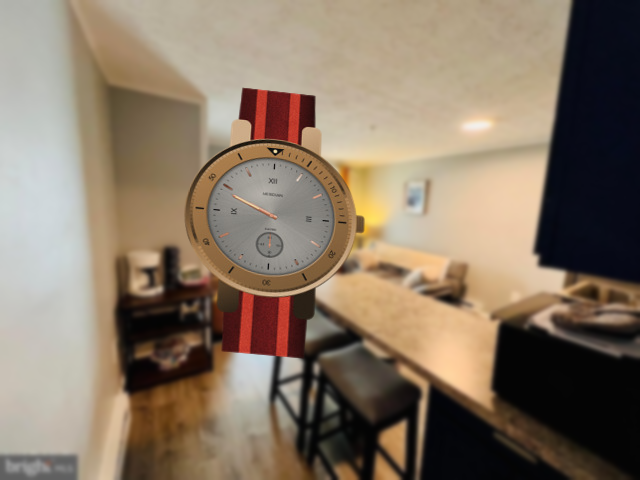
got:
**9:49**
